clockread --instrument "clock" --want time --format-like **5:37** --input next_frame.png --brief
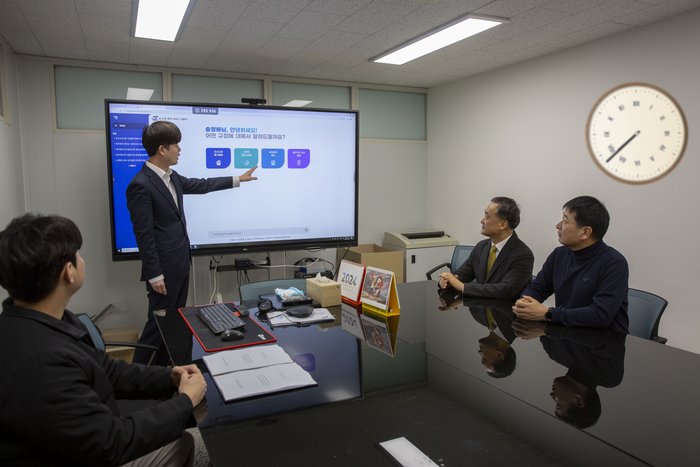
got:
**7:38**
